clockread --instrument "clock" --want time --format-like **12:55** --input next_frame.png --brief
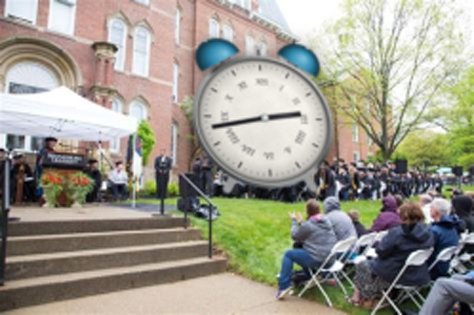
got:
**2:43**
